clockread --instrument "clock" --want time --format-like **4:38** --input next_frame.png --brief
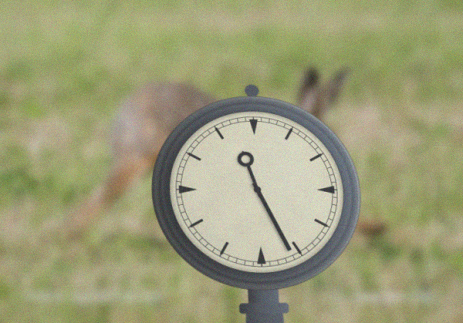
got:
**11:26**
